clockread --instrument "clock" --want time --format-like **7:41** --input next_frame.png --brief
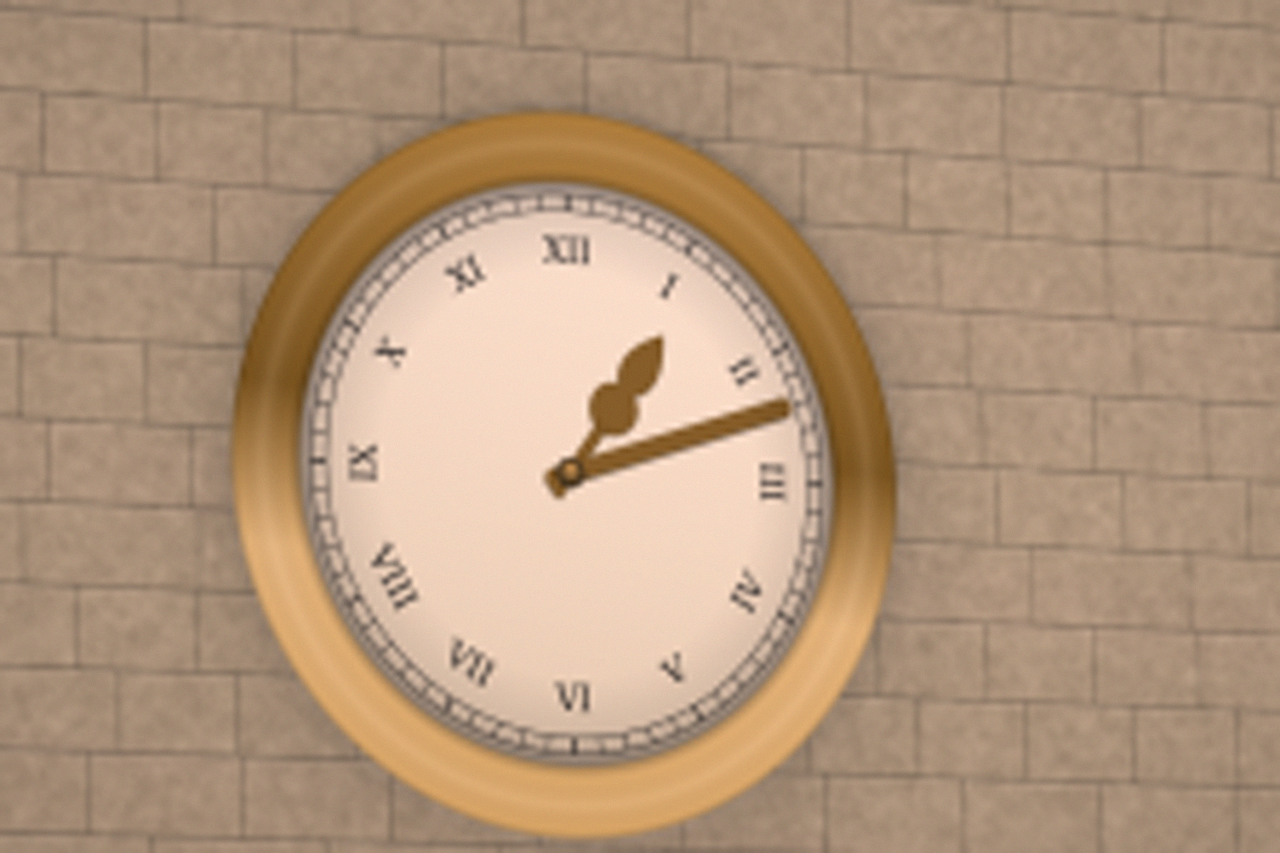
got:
**1:12**
